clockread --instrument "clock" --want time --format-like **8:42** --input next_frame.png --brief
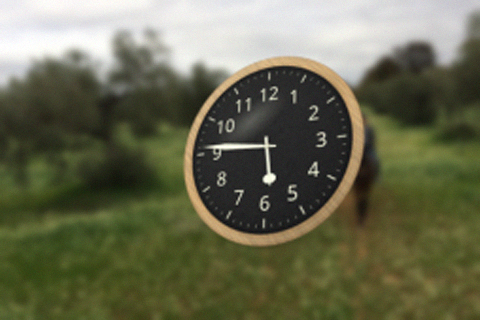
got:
**5:46**
